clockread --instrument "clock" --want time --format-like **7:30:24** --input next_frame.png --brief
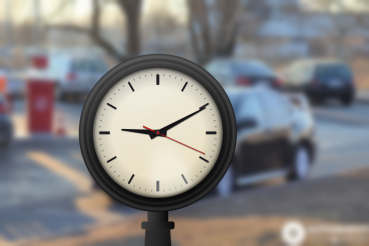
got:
**9:10:19**
